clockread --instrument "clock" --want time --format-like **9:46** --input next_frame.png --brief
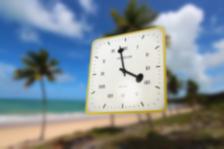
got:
**3:58**
